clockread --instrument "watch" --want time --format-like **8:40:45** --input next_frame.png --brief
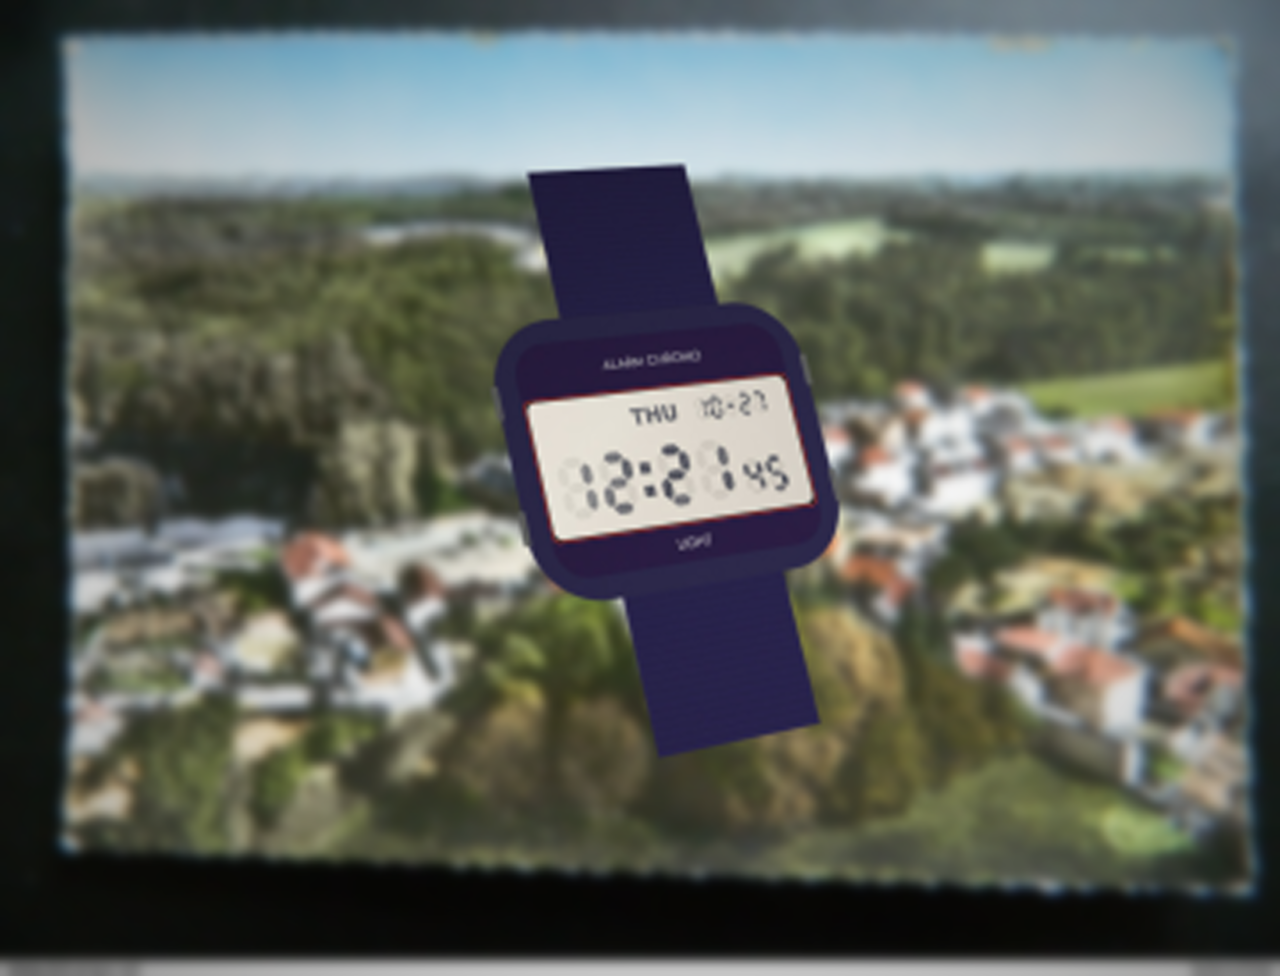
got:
**12:21:45**
